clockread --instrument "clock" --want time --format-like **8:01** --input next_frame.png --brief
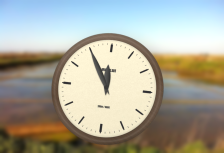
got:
**11:55**
